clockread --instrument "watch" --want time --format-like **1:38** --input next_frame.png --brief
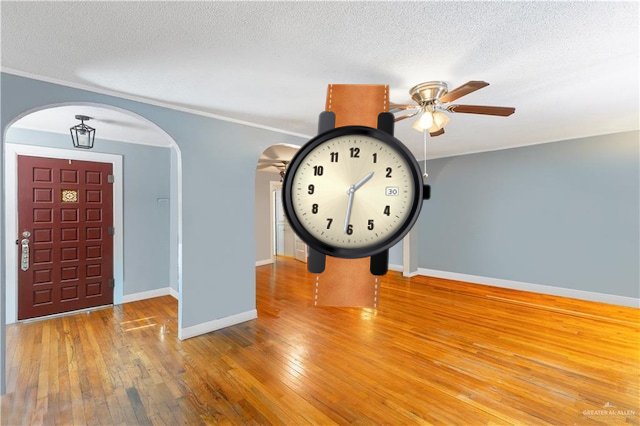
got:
**1:31**
